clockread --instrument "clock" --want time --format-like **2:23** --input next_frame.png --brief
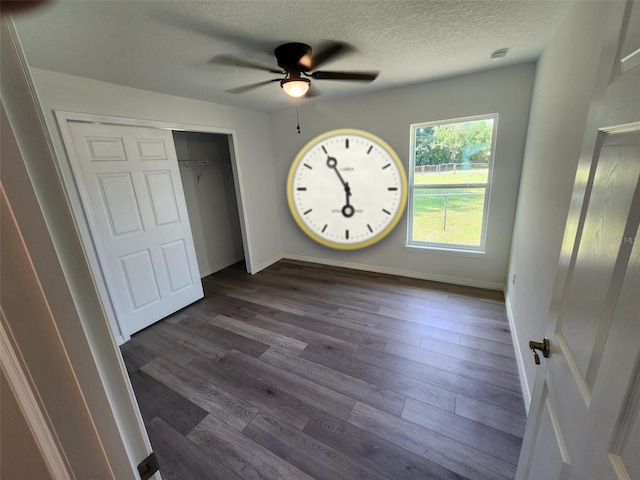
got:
**5:55**
